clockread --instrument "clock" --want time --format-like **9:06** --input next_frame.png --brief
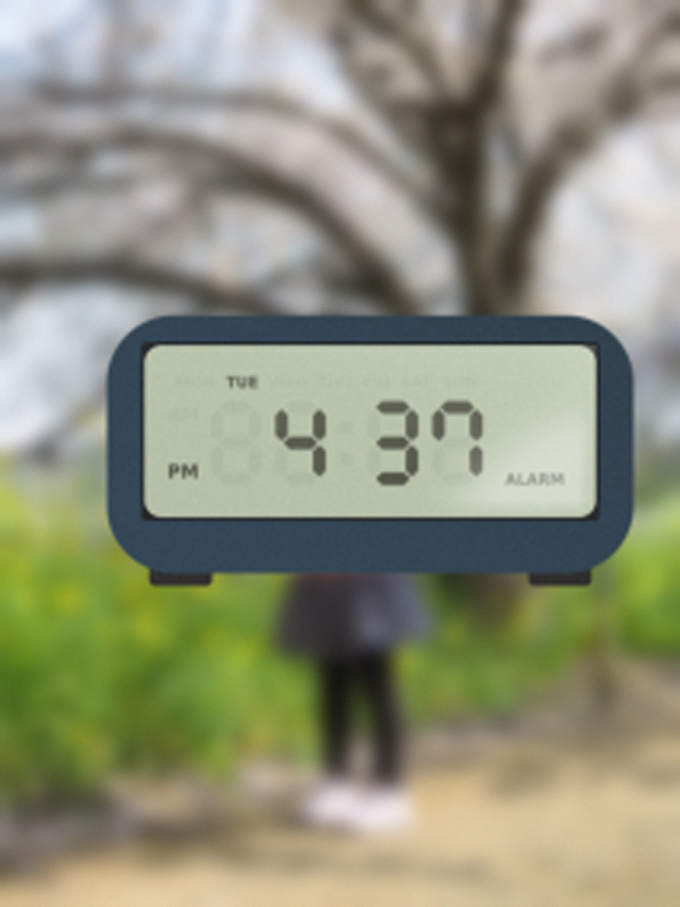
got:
**4:37**
